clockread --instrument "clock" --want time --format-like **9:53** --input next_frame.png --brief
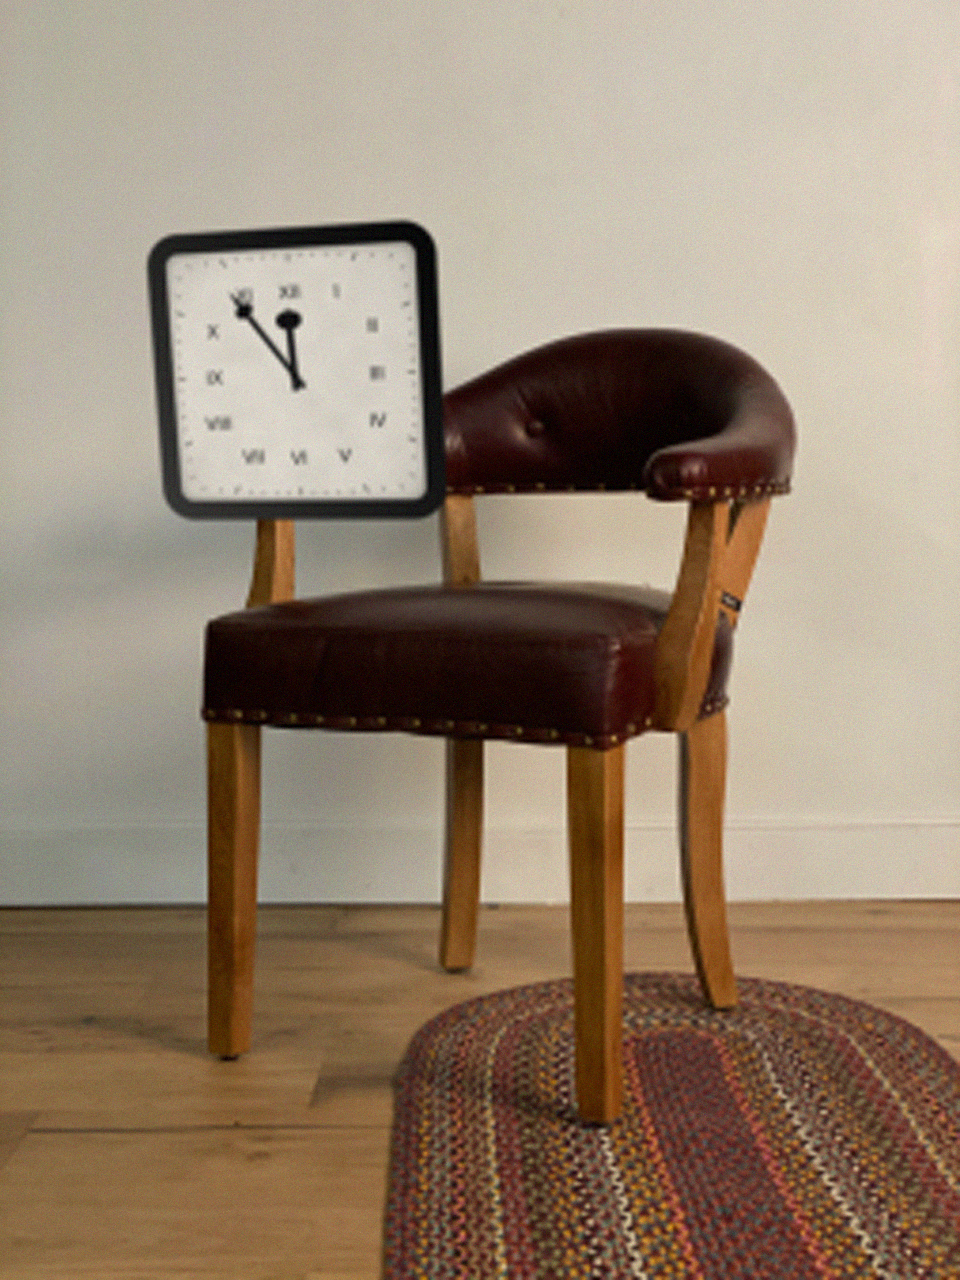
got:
**11:54**
